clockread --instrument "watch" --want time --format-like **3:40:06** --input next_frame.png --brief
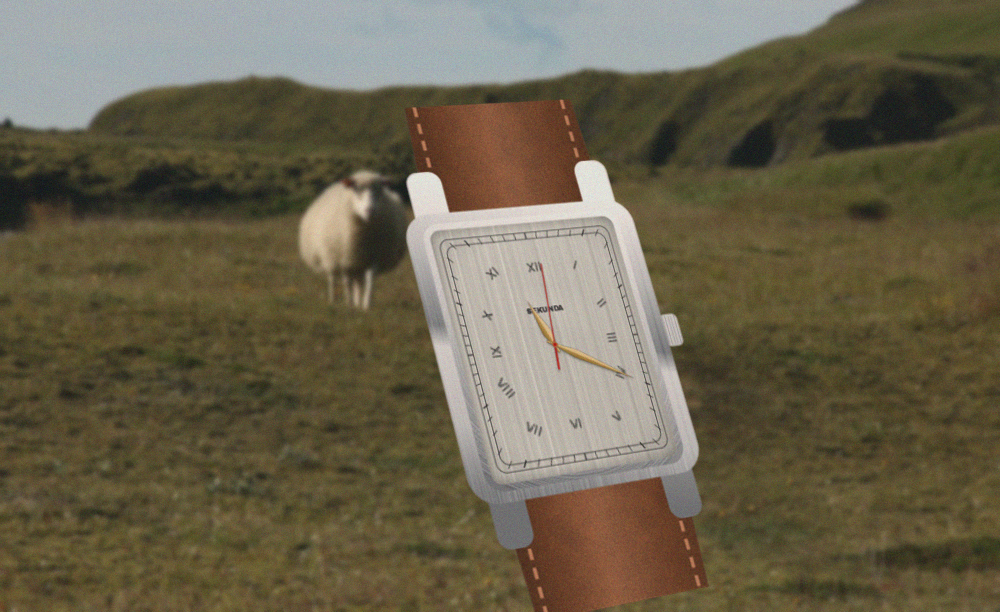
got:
**11:20:01**
